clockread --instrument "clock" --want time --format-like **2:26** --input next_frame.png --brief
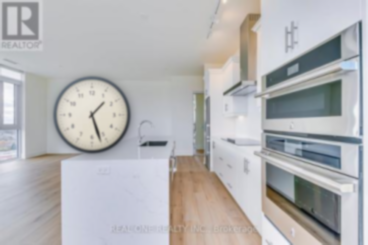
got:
**1:27**
